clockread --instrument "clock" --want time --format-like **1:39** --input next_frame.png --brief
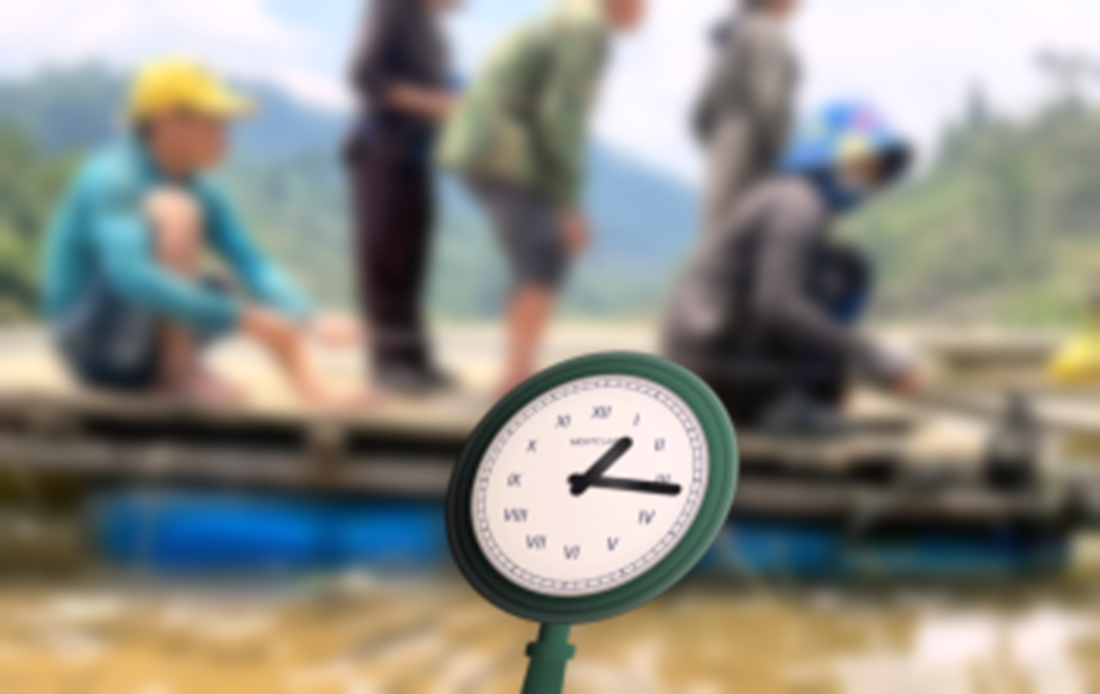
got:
**1:16**
